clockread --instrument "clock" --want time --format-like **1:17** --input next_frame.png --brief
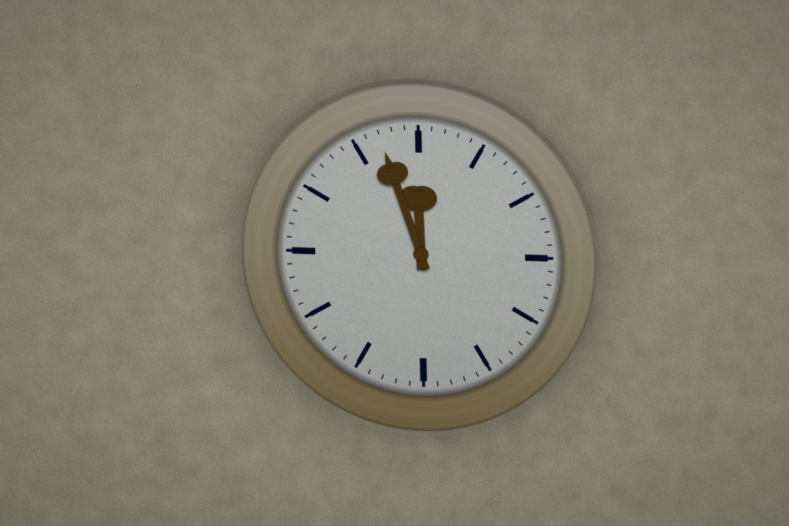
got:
**11:57**
